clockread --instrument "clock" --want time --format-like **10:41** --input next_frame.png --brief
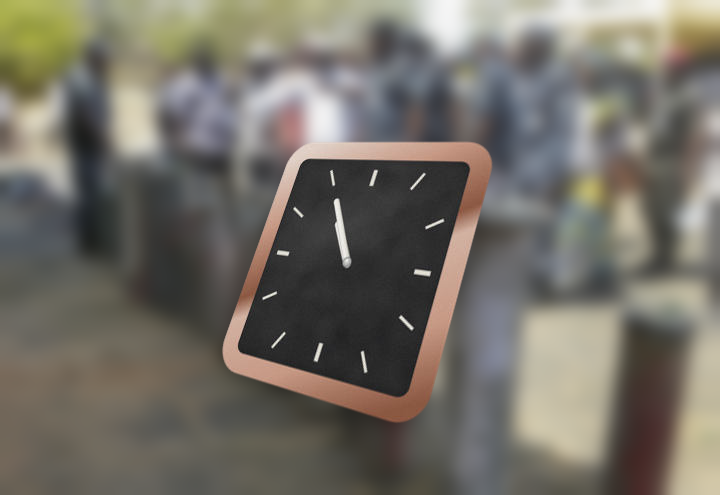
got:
**10:55**
